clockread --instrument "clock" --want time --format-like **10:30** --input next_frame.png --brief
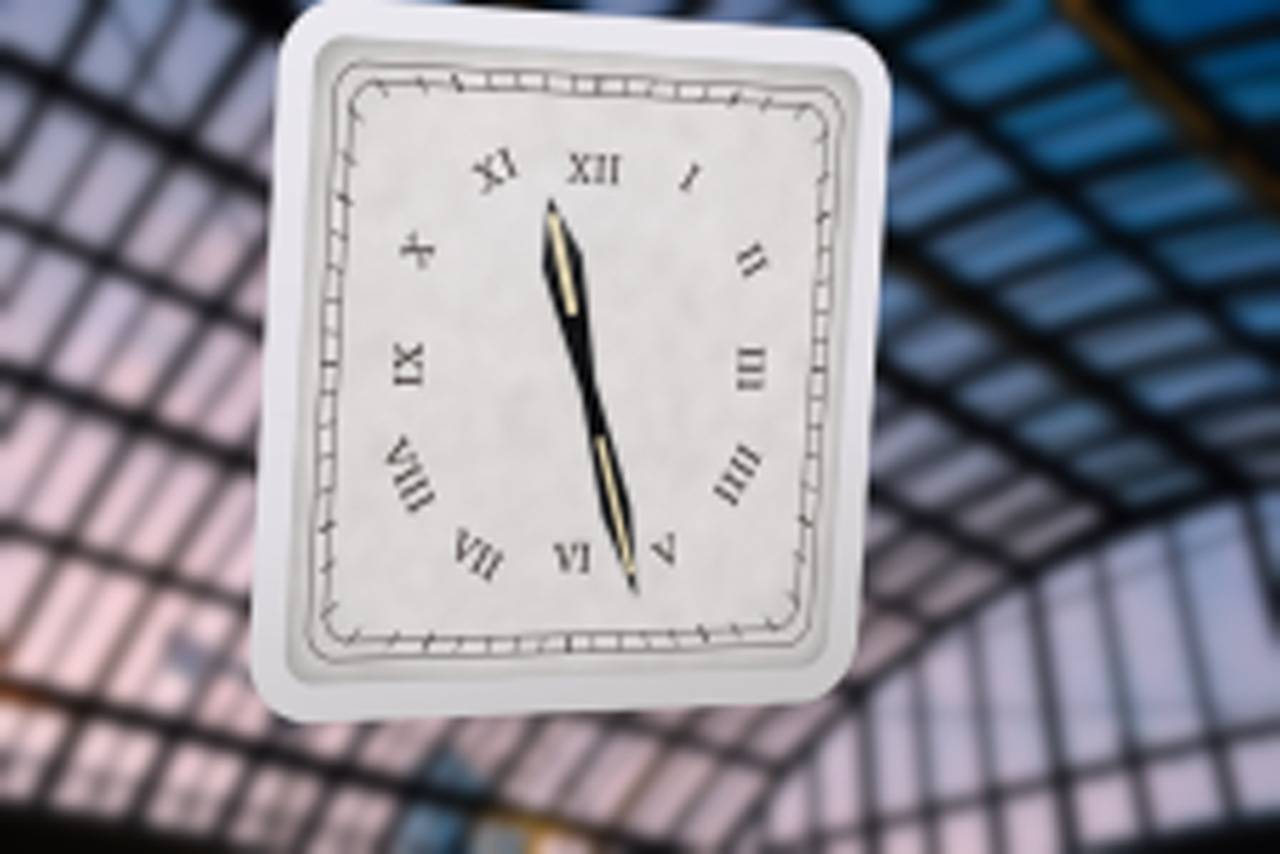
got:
**11:27**
